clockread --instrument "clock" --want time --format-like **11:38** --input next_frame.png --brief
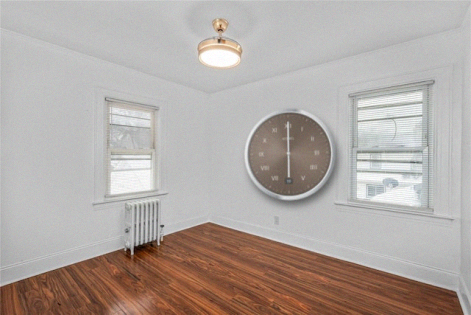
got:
**6:00**
